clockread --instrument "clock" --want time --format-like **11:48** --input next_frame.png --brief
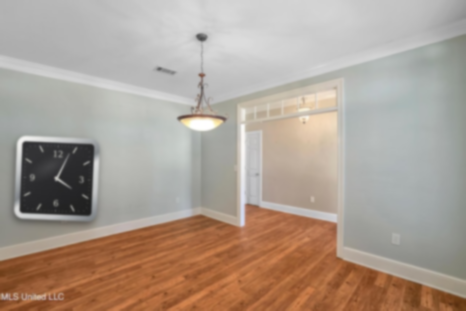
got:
**4:04**
